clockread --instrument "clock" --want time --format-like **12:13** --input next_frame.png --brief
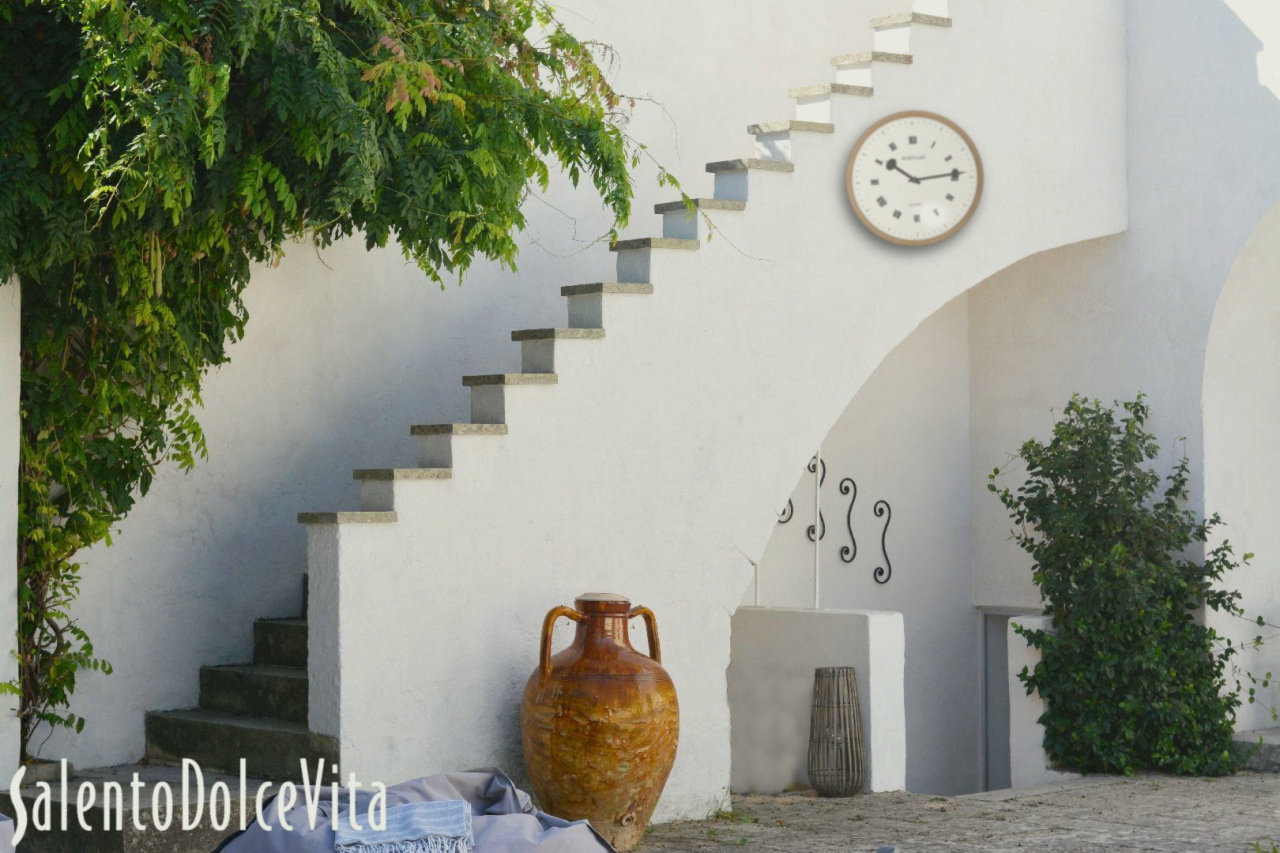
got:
**10:14**
